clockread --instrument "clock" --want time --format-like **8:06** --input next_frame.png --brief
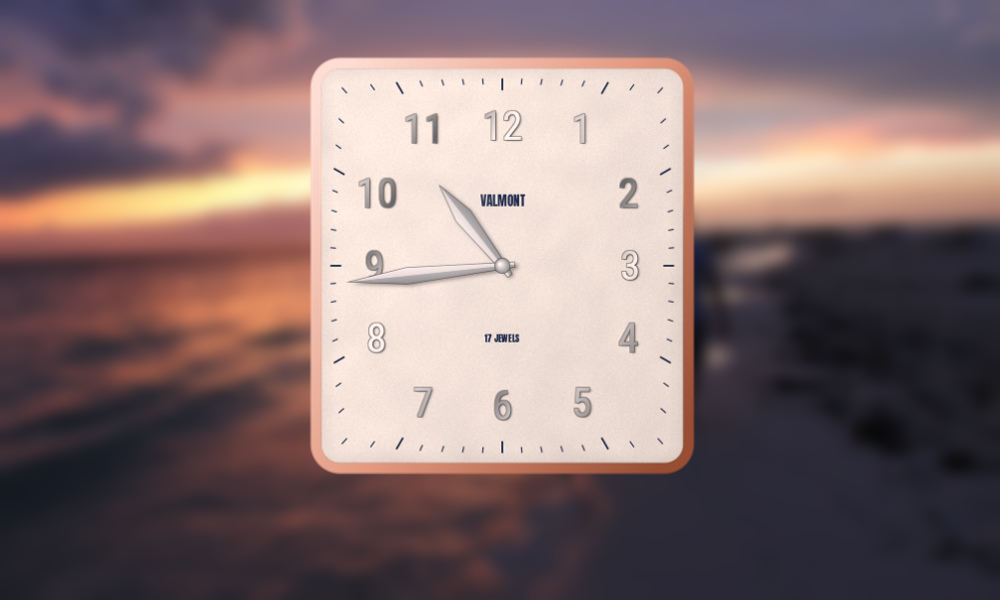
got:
**10:44**
